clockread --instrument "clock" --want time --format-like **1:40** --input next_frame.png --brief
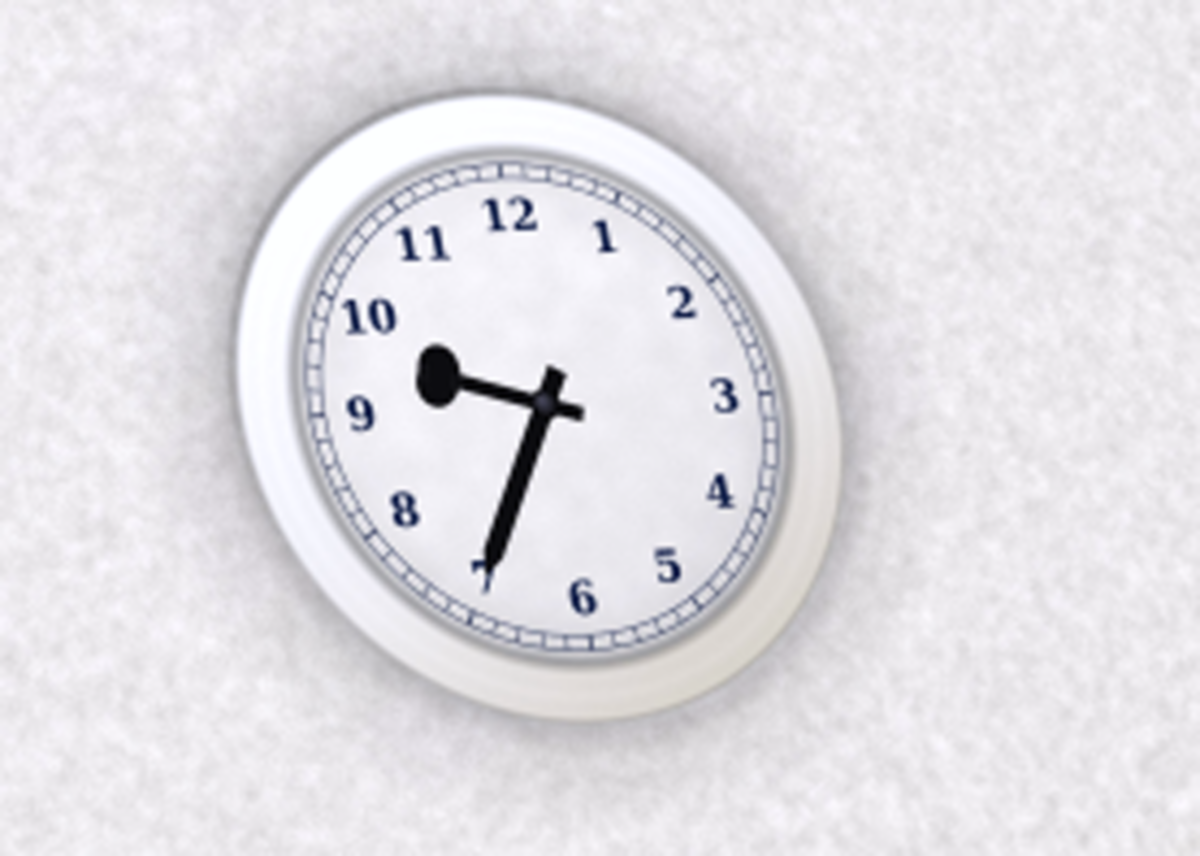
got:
**9:35**
